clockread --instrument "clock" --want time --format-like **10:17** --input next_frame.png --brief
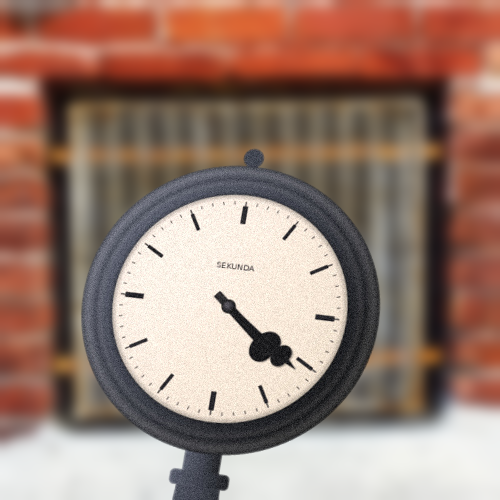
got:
**4:21**
